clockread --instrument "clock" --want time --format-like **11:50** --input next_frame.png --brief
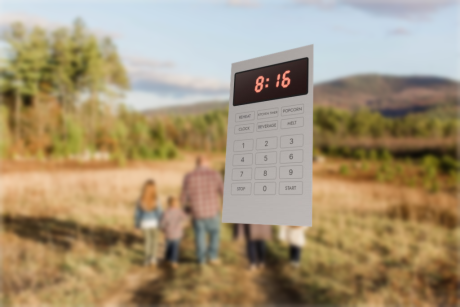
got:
**8:16**
